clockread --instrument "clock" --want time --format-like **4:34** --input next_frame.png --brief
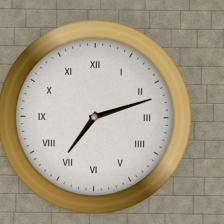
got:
**7:12**
